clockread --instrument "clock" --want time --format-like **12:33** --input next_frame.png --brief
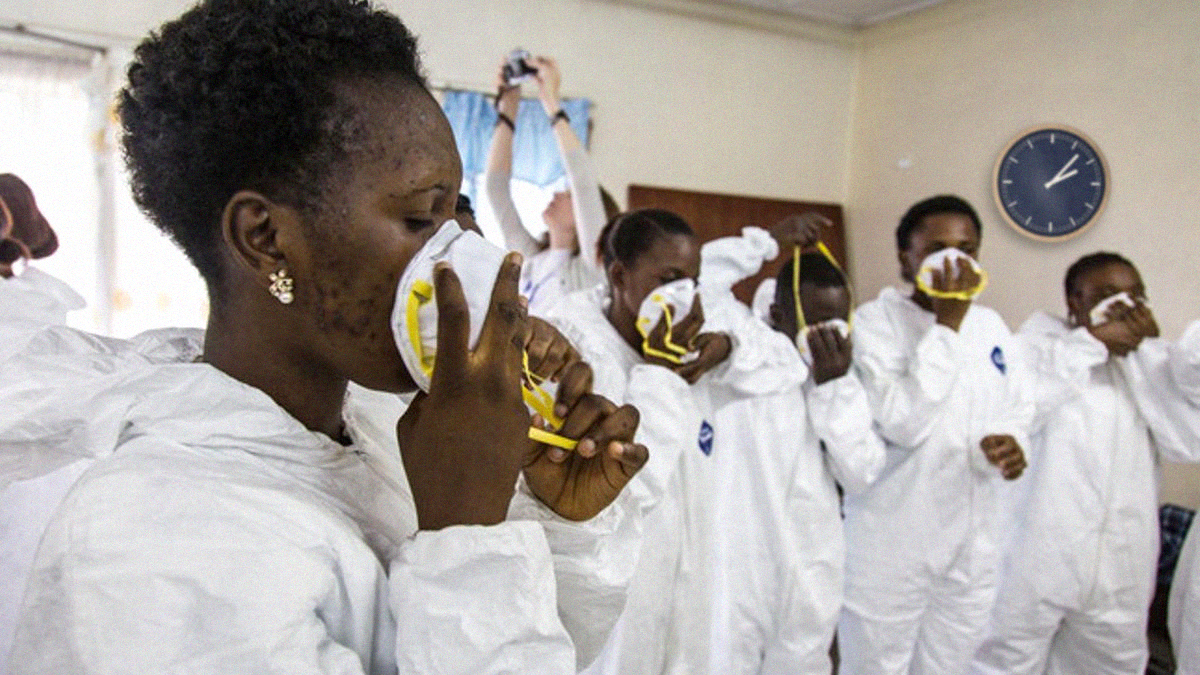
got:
**2:07**
